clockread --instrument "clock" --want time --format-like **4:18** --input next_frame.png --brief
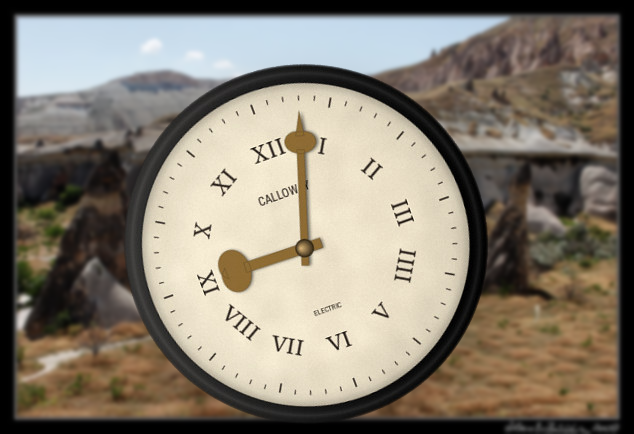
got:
**9:03**
